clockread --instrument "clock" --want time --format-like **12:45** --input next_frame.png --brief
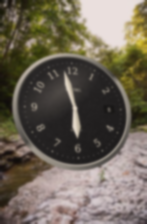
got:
**5:58**
